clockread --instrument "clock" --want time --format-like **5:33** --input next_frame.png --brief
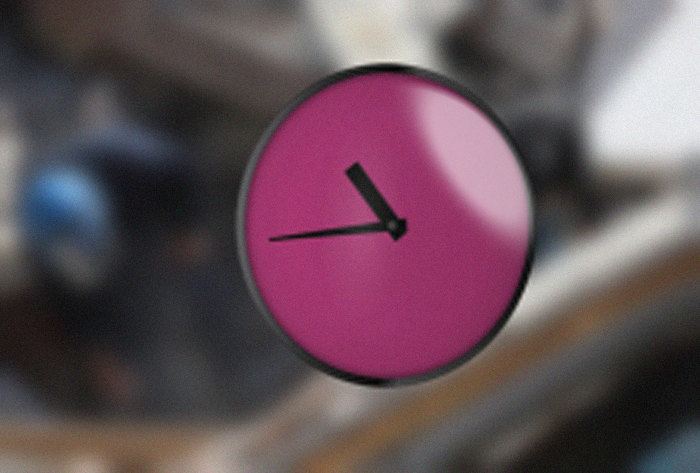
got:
**10:44**
